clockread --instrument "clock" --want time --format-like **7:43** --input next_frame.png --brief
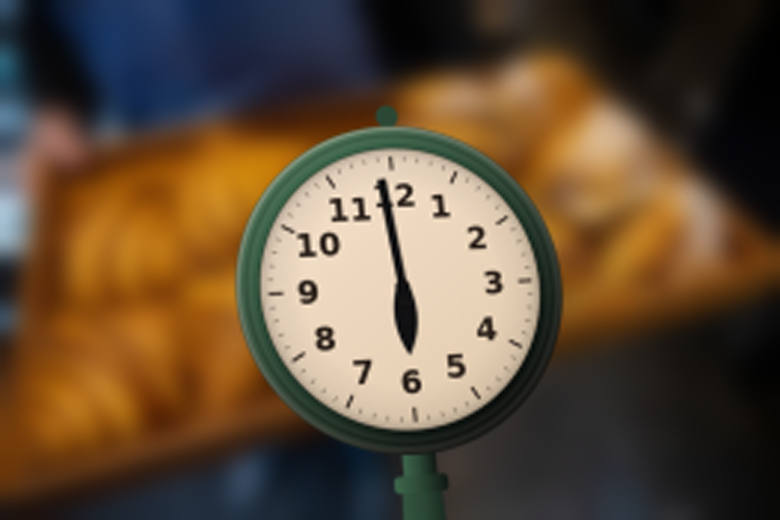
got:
**5:59**
